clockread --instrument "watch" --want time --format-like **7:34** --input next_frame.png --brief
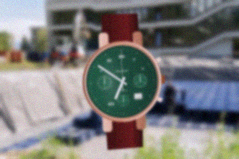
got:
**6:51**
